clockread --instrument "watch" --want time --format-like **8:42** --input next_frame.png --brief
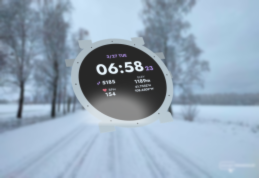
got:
**6:58**
